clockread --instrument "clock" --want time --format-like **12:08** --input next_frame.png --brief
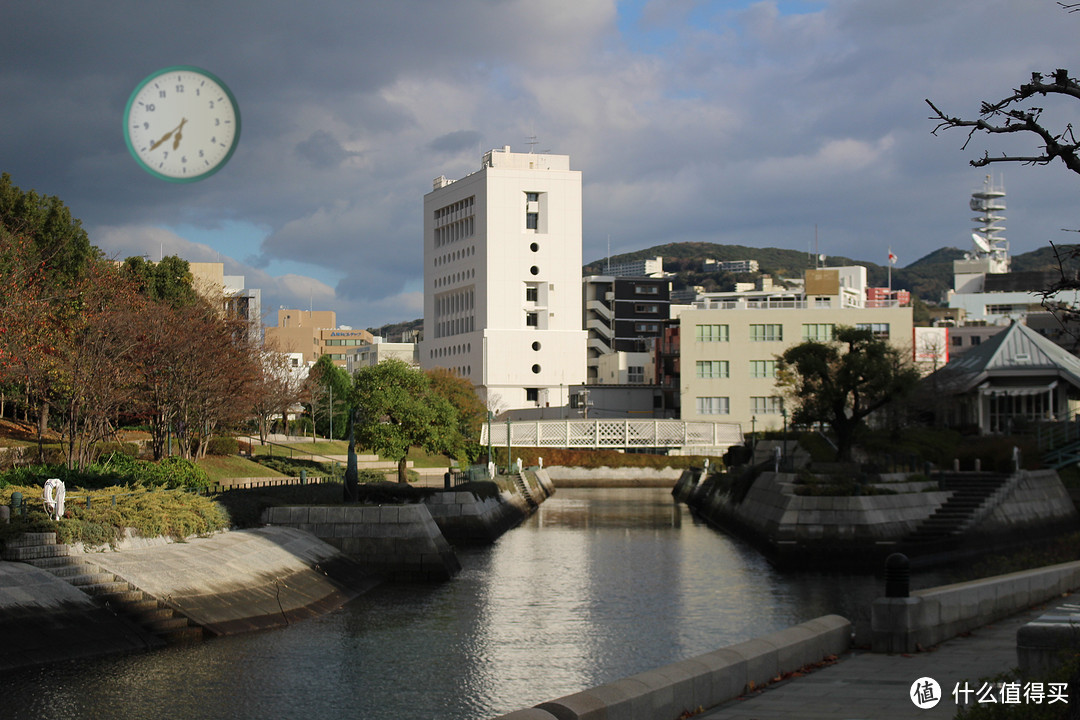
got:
**6:39**
